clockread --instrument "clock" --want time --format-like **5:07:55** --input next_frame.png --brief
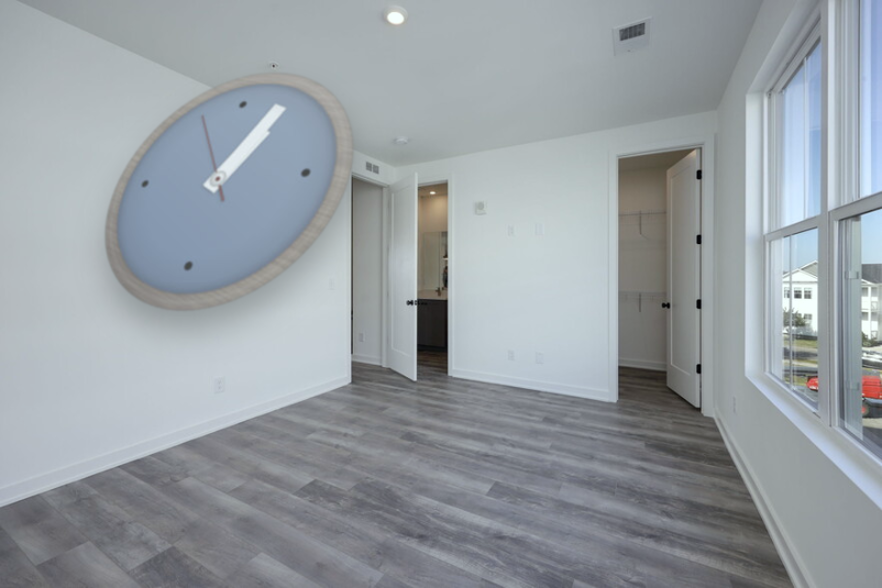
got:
**1:04:55**
